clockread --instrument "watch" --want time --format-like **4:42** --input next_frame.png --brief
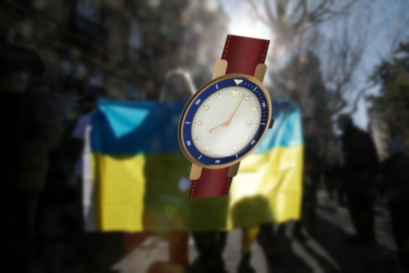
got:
**8:03**
